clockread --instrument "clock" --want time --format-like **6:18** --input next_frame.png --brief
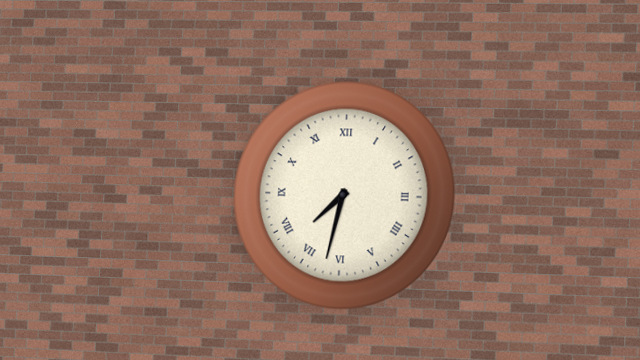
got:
**7:32**
